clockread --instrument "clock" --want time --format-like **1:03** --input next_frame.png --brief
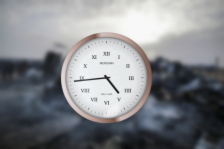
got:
**4:44**
